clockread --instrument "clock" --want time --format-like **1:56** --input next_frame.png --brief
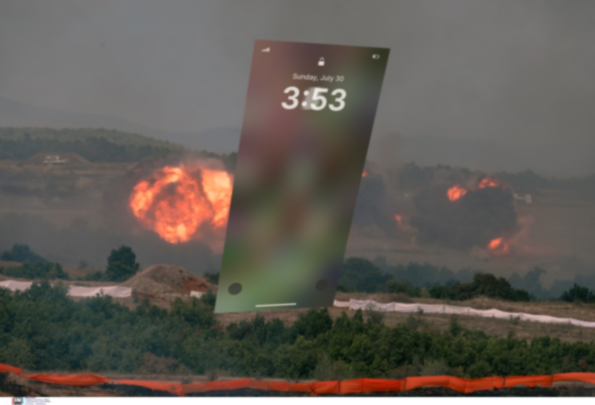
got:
**3:53**
